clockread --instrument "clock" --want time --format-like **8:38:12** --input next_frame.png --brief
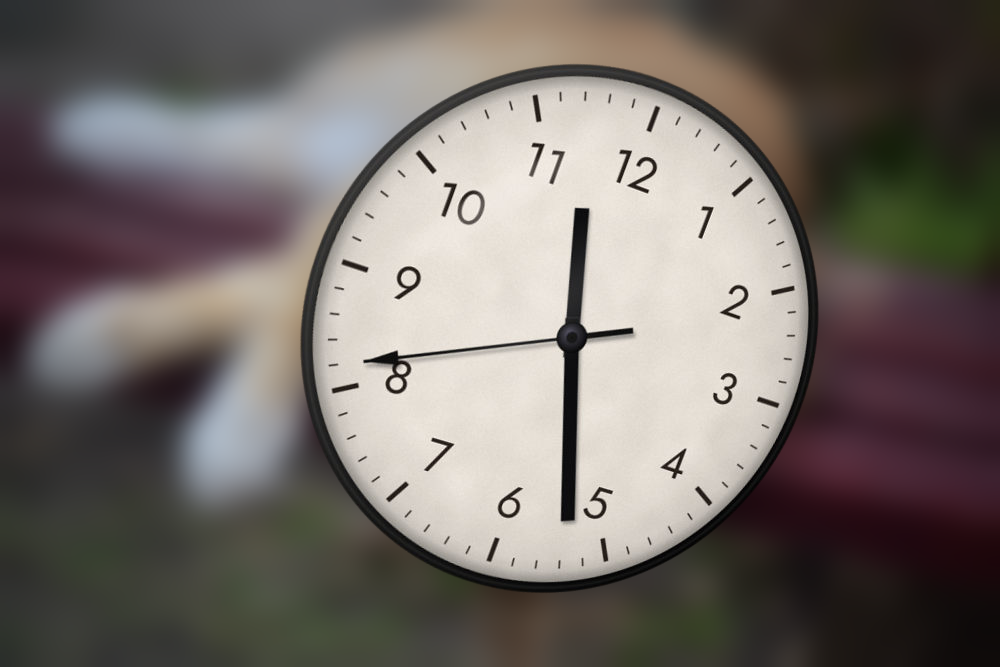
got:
**11:26:41**
